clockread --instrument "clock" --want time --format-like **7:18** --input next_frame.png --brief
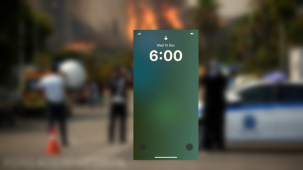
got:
**6:00**
